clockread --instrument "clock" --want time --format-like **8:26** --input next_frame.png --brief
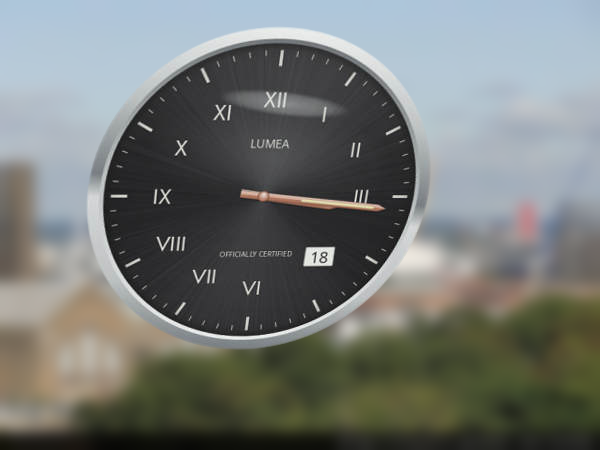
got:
**3:16**
